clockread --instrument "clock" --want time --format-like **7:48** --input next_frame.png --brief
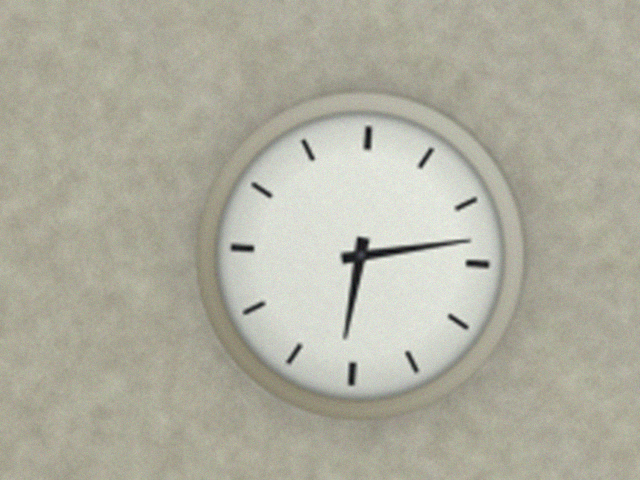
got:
**6:13**
